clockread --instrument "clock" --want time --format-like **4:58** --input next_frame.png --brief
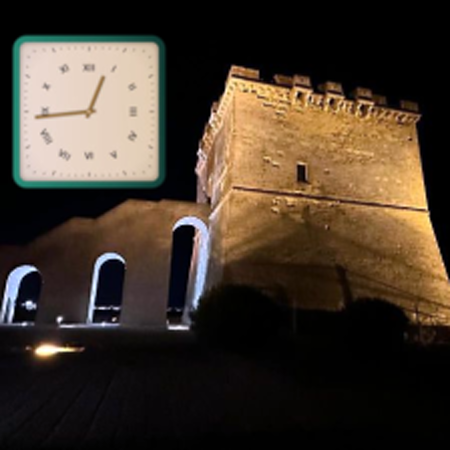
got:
**12:44**
